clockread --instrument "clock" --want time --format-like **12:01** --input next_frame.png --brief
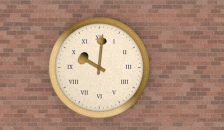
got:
**10:01**
